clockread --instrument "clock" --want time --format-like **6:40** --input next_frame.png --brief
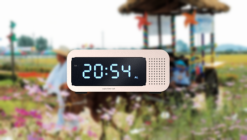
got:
**20:54**
